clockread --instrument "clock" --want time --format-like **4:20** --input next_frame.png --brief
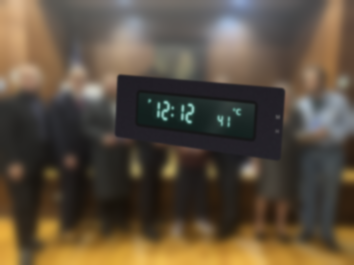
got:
**12:12**
